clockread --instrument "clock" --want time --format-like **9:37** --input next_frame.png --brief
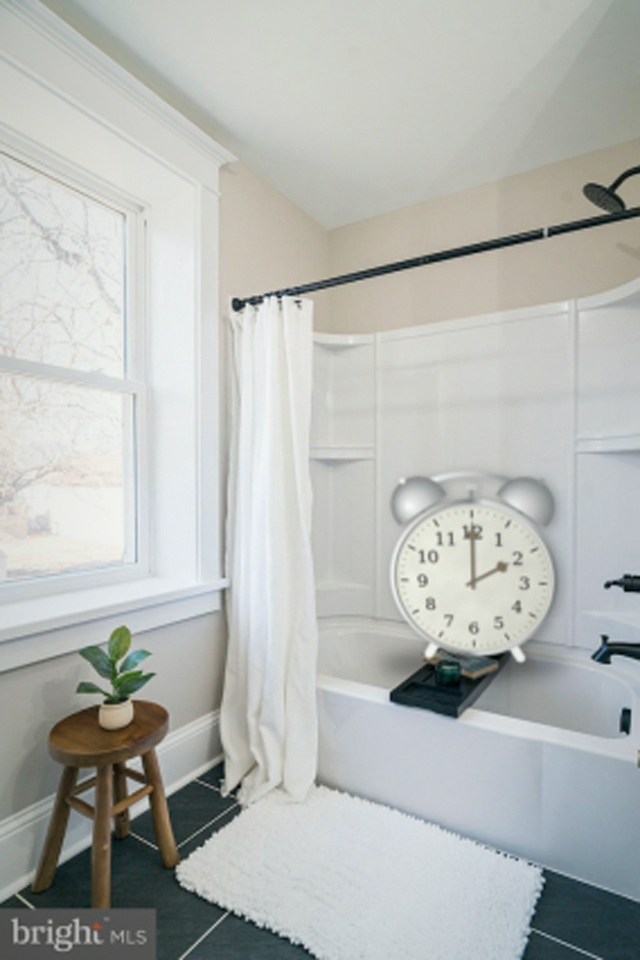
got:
**2:00**
